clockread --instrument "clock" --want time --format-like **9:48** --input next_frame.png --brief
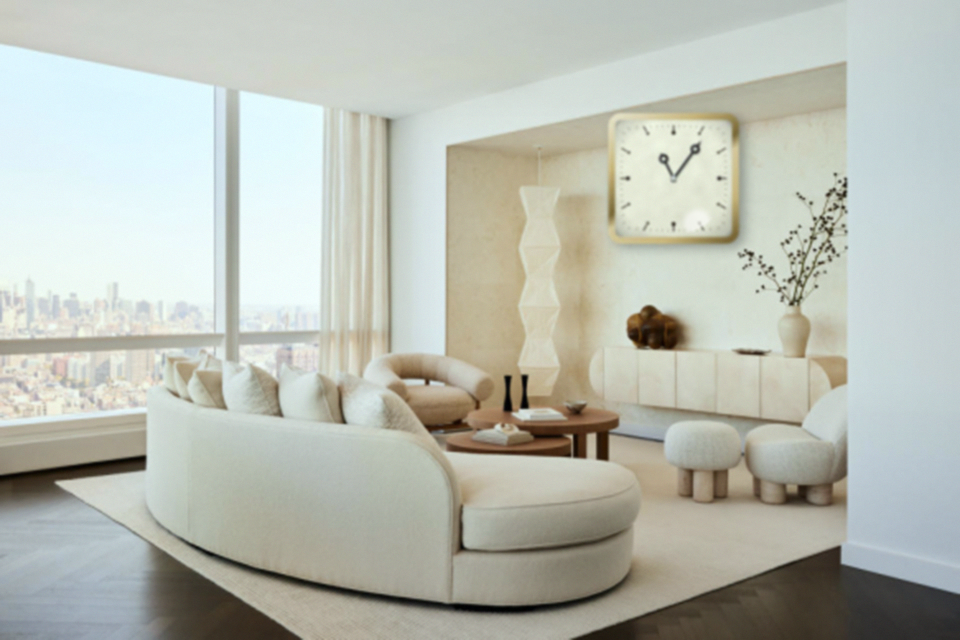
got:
**11:06**
